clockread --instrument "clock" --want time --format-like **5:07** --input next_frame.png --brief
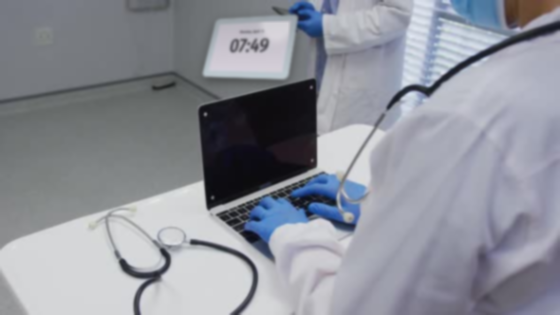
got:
**7:49**
